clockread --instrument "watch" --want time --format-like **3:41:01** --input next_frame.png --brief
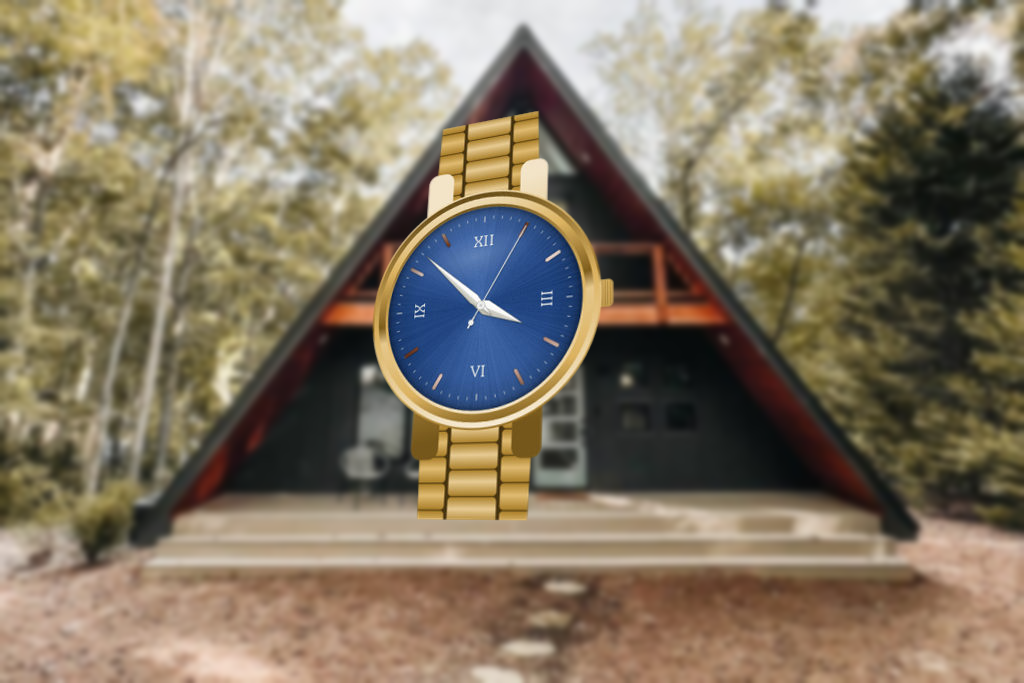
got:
**3:52:05**
